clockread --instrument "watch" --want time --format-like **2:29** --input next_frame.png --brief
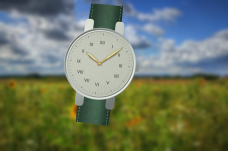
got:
**10:08**
